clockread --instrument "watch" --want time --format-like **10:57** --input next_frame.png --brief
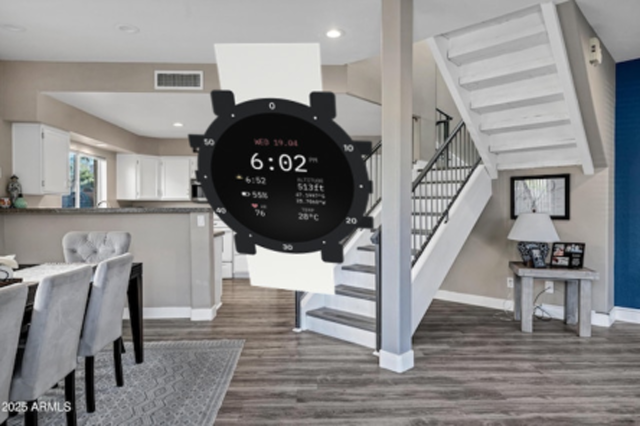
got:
**6:02**
